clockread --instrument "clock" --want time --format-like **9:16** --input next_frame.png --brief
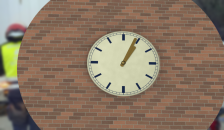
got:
**1:04**
